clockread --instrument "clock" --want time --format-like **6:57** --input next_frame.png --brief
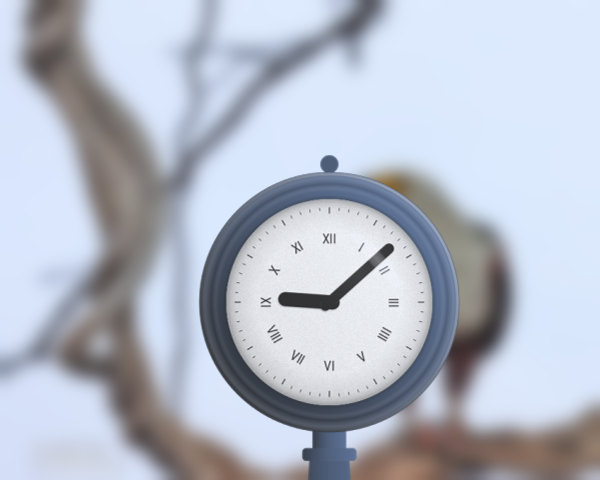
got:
**9:08**
